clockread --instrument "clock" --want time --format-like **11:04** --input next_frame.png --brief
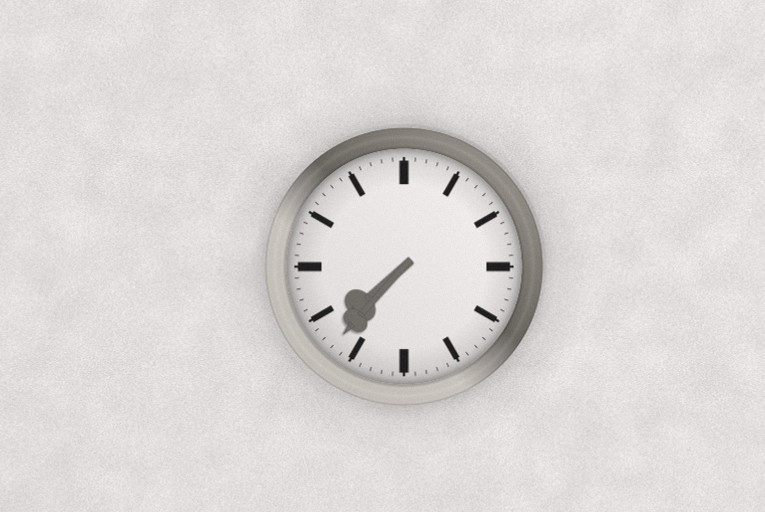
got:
**7:37**
